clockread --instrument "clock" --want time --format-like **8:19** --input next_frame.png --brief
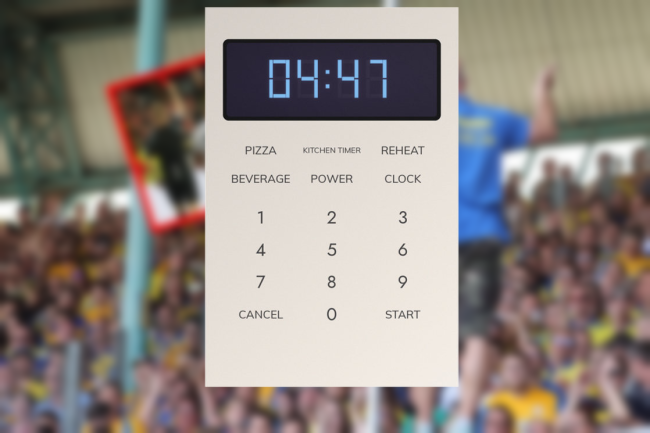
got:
**4:47**
